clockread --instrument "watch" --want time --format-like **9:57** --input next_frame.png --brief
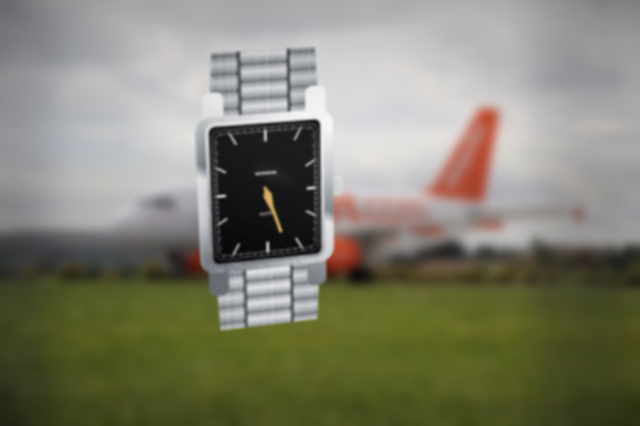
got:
**5:27**
